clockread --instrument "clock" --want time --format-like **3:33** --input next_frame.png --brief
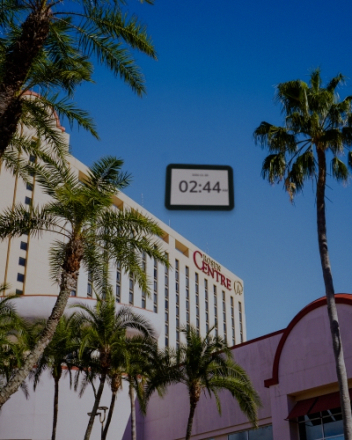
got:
**2:44**
